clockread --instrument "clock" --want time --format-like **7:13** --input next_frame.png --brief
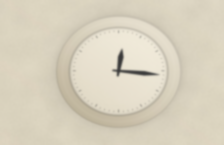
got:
**12:16**
